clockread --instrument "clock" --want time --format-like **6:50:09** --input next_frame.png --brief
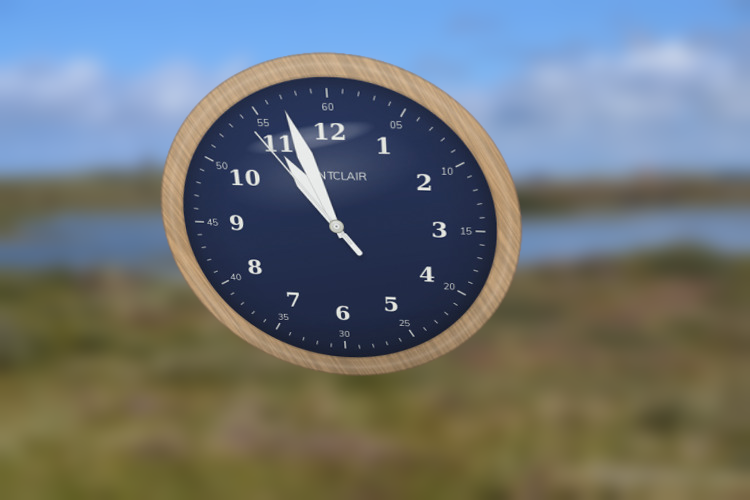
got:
**10:56:54**
